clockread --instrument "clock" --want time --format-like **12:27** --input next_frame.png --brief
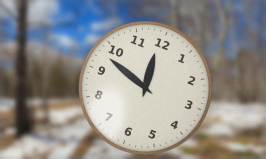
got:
**11:48**
